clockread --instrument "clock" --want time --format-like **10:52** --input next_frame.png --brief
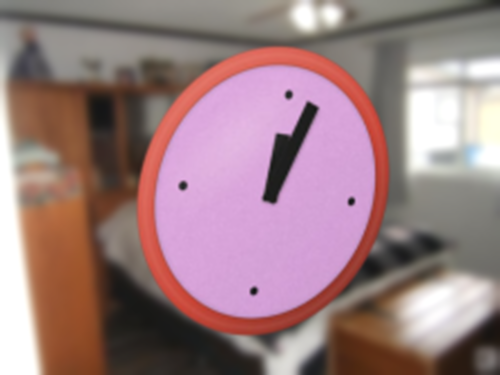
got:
**12:03**
